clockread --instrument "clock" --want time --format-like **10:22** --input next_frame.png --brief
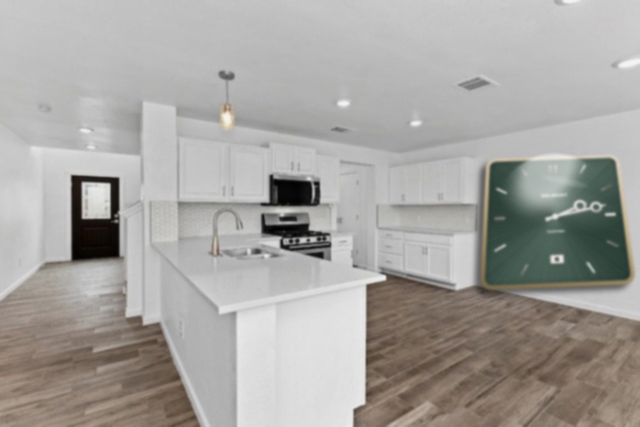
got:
**2:13**
